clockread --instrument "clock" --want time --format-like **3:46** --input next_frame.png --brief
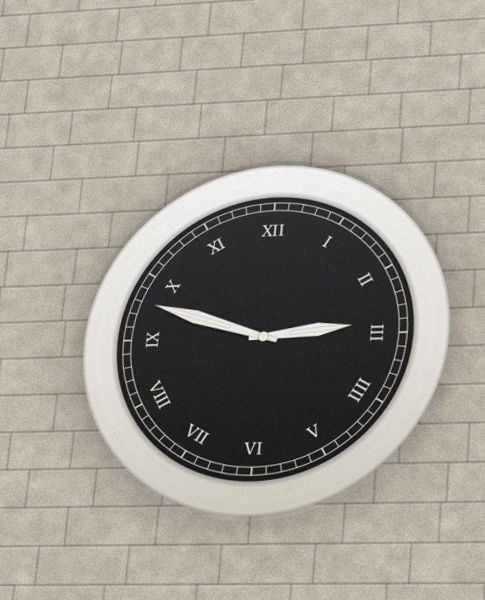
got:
**2:48**
